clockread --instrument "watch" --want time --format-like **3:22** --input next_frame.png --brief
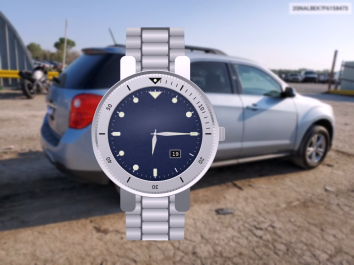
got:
**6:15**
